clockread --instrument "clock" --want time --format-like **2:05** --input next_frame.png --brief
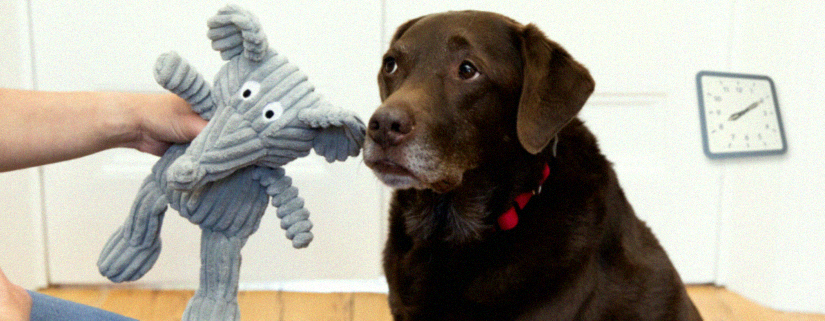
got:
**8:10**
